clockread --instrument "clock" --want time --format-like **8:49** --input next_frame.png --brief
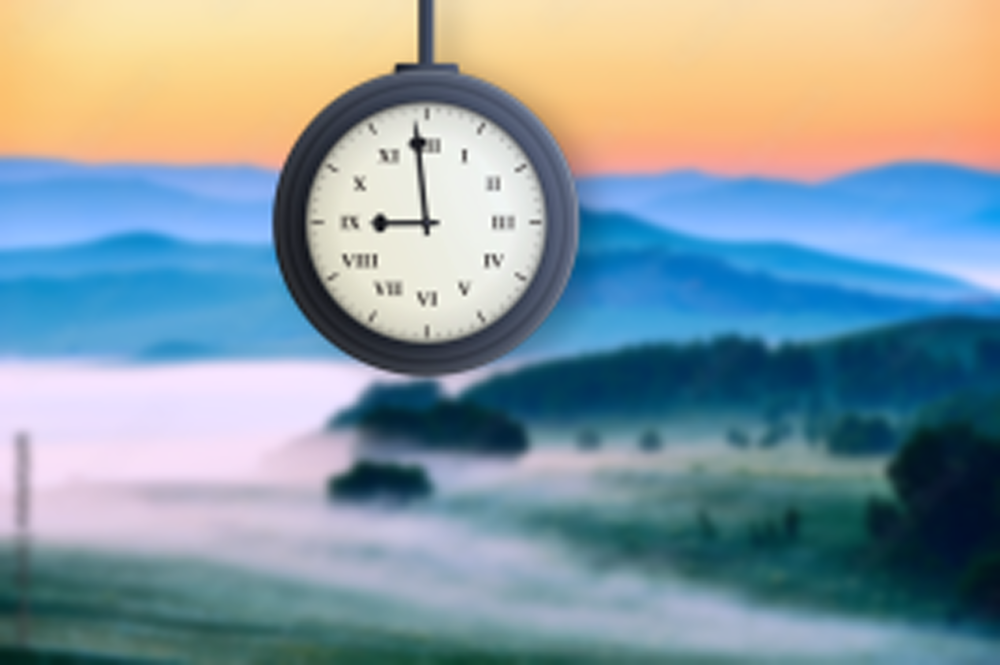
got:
**8:59**
